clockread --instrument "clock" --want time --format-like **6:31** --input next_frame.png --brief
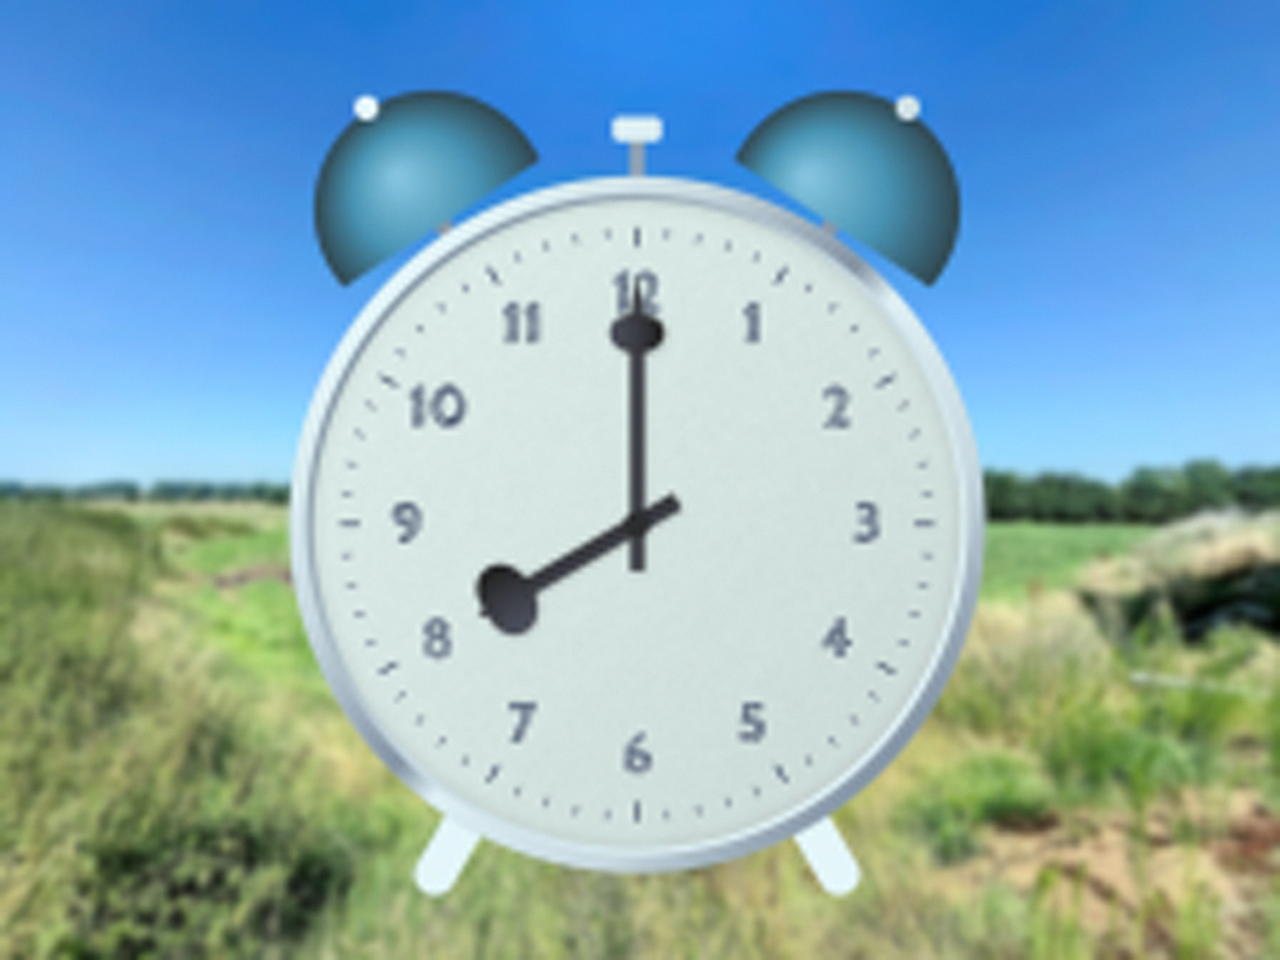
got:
**8:00**
